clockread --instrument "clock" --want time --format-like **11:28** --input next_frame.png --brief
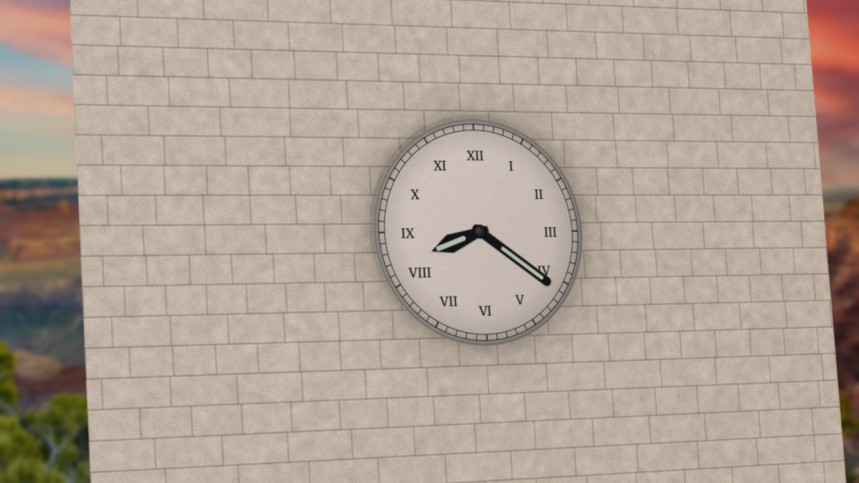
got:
**8:21**
